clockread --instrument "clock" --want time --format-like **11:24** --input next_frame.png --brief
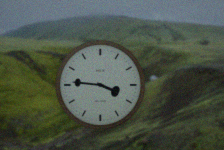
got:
**3:46**
